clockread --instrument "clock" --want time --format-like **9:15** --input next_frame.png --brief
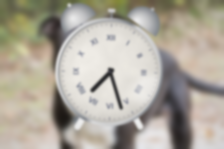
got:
**7:27**
